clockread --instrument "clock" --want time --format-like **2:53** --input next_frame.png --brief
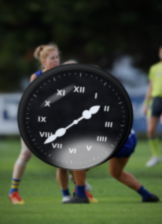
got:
**1:38**
